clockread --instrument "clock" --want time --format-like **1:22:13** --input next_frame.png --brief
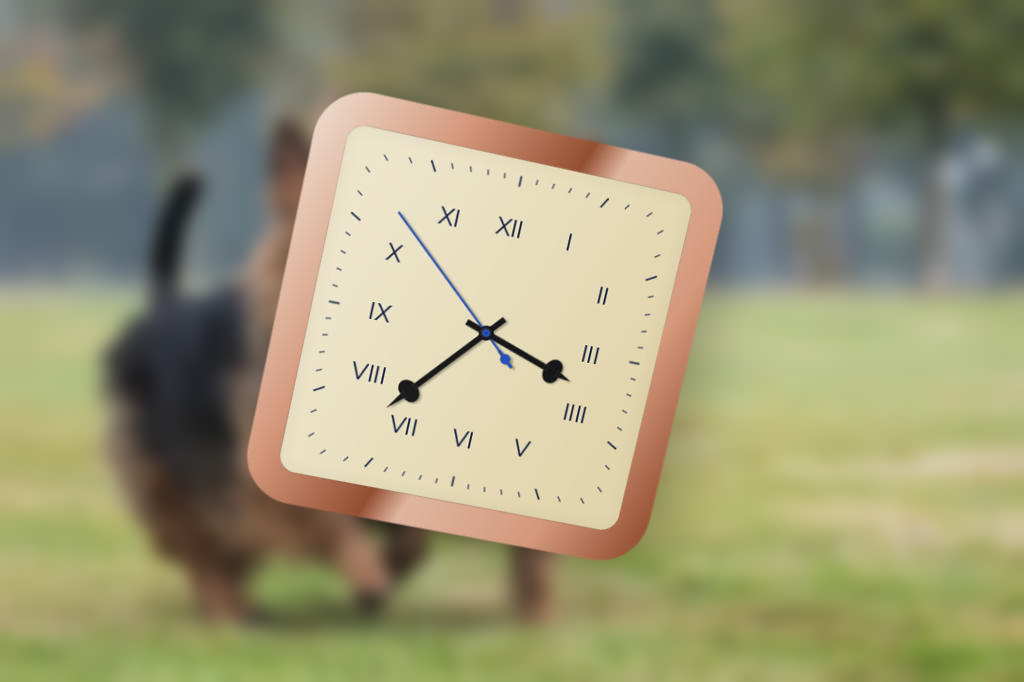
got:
**3:36:52**
